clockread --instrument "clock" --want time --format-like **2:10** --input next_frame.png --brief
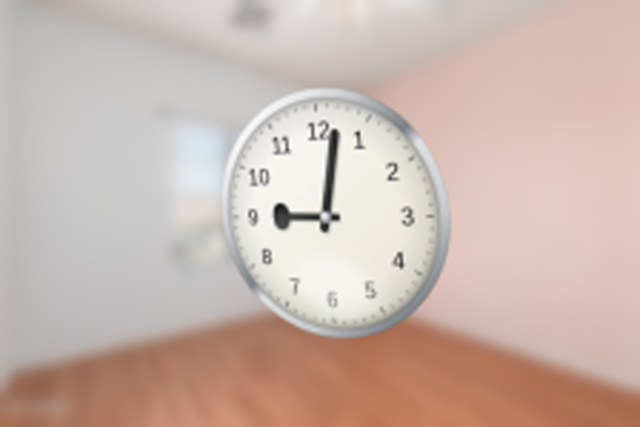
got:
**9:02**
